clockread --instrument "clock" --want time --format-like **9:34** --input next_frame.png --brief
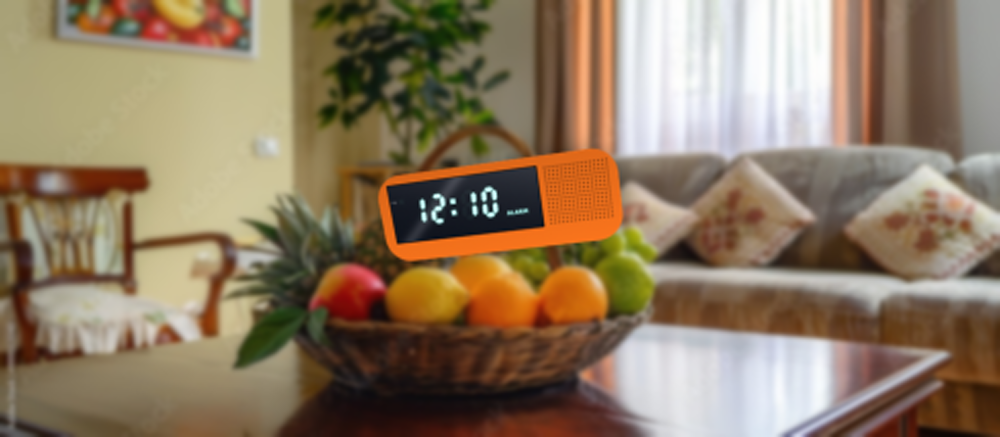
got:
**12:10**
